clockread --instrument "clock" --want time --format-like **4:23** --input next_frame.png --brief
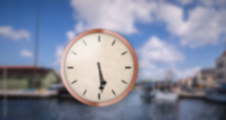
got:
**5:29**
